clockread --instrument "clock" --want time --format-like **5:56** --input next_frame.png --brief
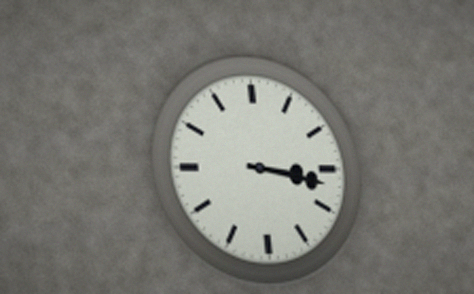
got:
**3:17**
